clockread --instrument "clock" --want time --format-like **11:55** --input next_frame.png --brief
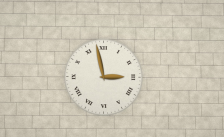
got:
**2:58**
